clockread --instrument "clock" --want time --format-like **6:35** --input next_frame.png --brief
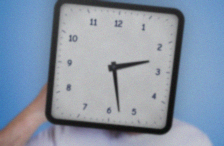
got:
**2:28**
